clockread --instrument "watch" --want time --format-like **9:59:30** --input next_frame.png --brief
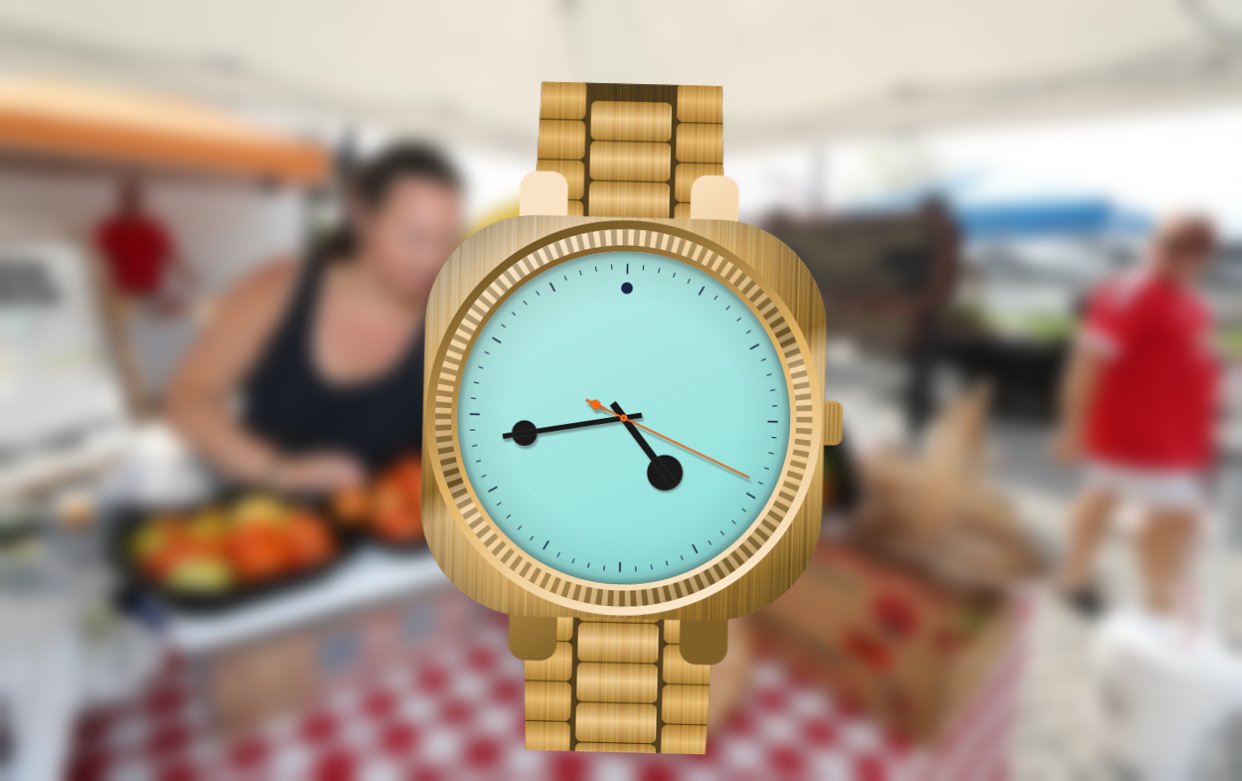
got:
**4:43:19**
